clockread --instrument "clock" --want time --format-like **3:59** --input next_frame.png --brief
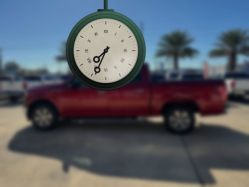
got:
**7:34**
